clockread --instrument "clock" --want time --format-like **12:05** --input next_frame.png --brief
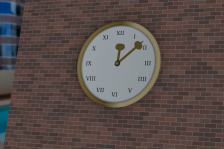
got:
**12:08**
